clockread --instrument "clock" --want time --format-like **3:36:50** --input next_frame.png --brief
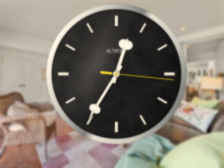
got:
**12:35:16**
